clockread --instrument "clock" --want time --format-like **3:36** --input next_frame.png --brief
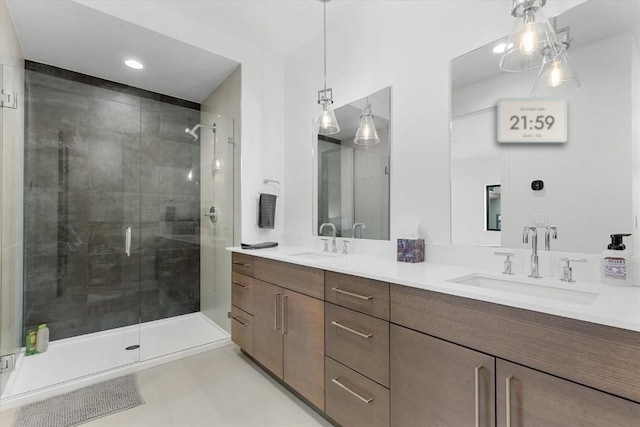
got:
**21:59**
